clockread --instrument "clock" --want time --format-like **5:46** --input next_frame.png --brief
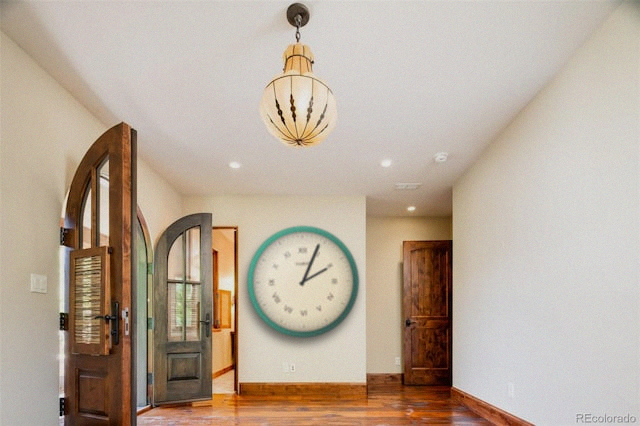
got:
**2:04**
